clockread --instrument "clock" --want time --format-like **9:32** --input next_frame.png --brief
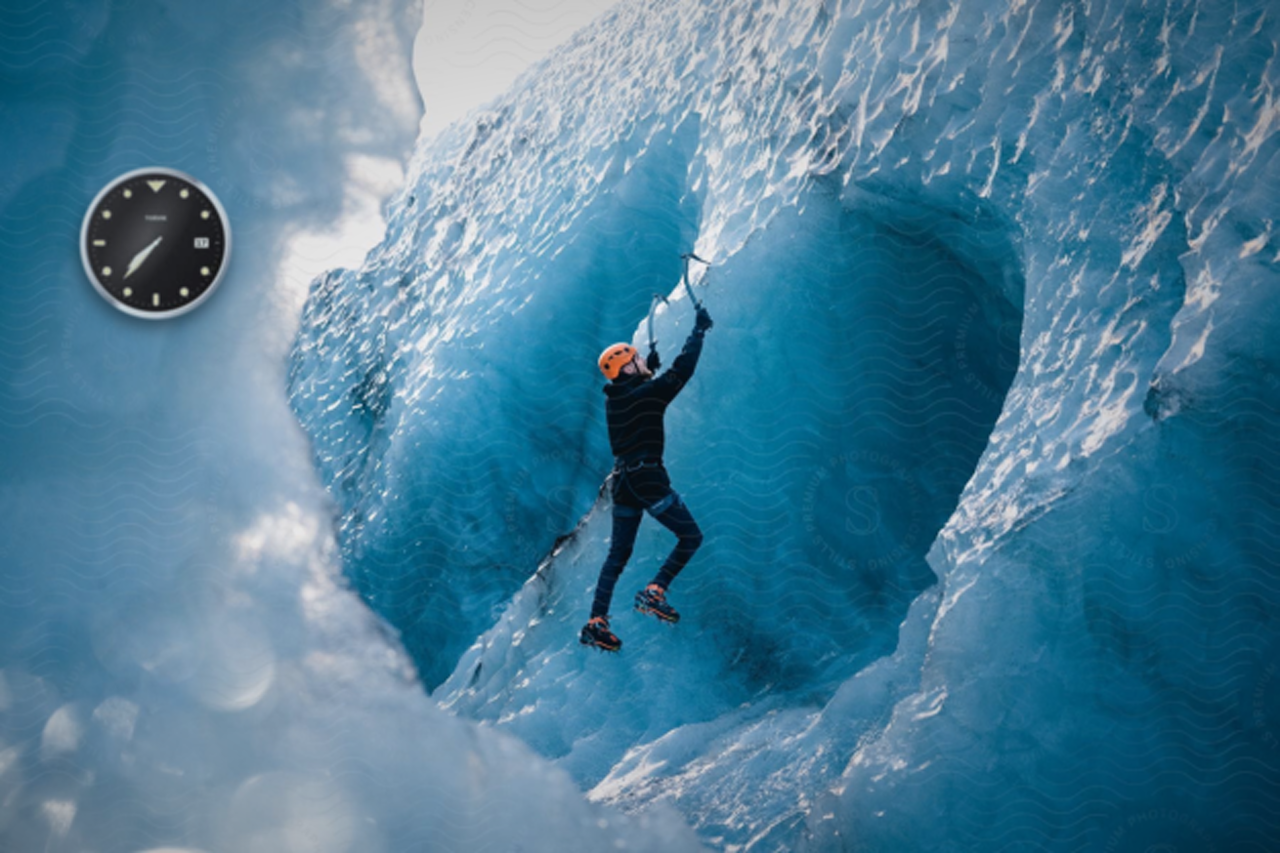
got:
**7:37**
